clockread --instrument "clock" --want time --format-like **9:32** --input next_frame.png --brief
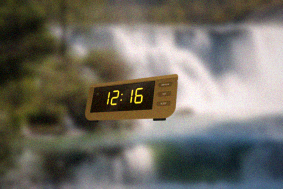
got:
**12:16**
